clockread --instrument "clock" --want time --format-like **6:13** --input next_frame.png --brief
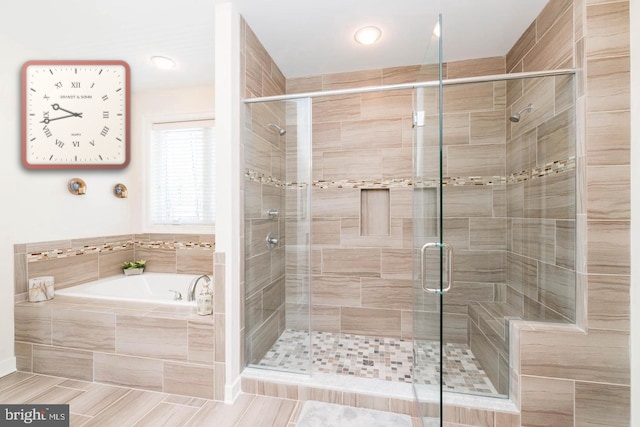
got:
**9:43**
